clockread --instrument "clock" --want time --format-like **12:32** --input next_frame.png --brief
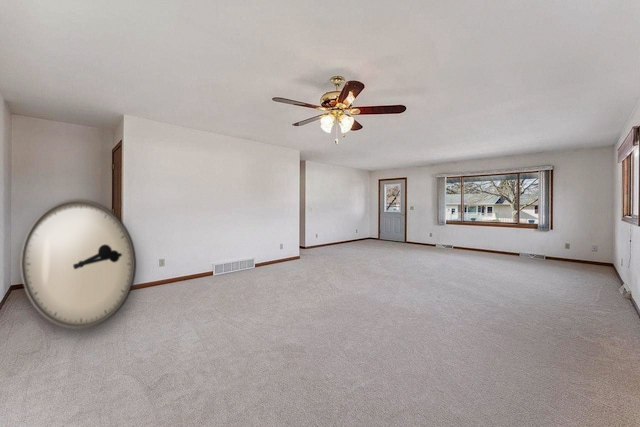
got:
**2:13**
